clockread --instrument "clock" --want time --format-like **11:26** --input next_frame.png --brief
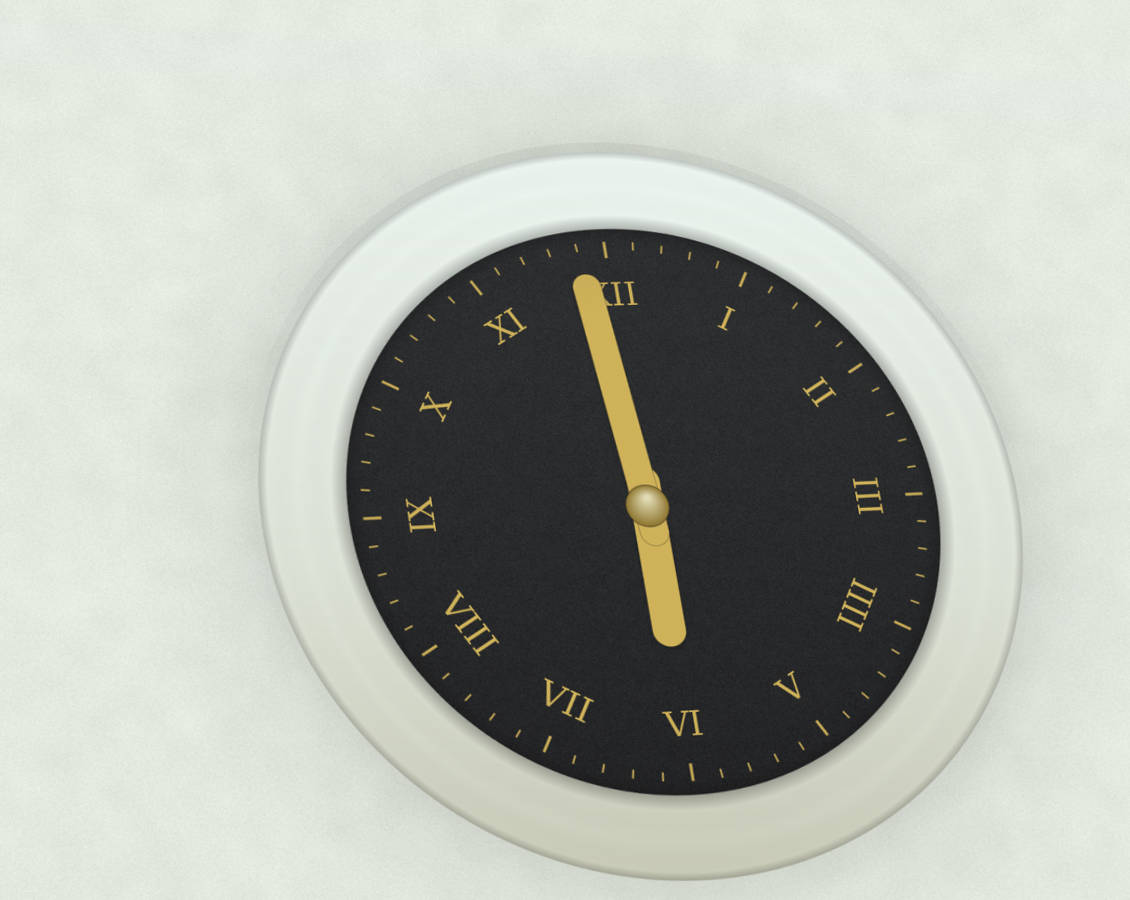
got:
**5:59**
